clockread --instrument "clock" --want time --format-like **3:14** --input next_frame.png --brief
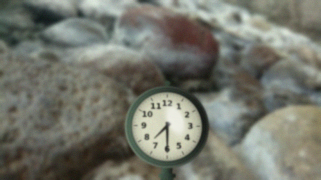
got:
**7:30**
